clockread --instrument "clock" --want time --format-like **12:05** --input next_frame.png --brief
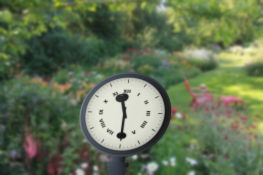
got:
**11:30**
